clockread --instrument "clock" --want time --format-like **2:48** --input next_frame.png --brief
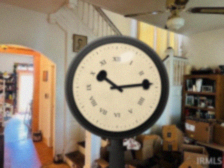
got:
**10:14**
